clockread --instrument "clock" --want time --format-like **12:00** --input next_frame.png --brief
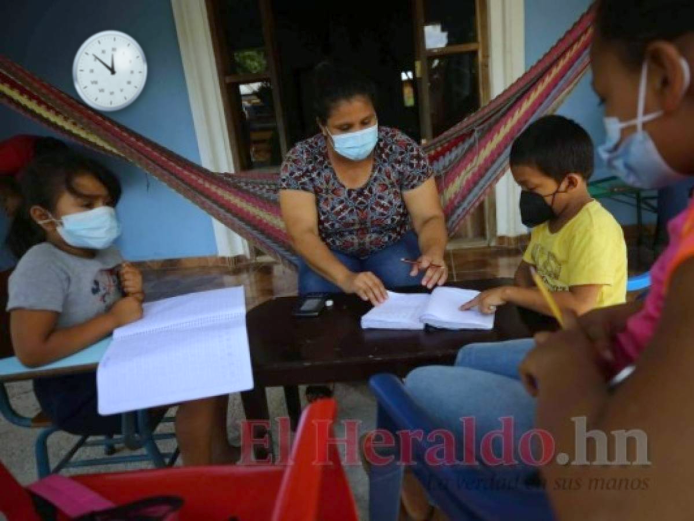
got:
**11:51**
